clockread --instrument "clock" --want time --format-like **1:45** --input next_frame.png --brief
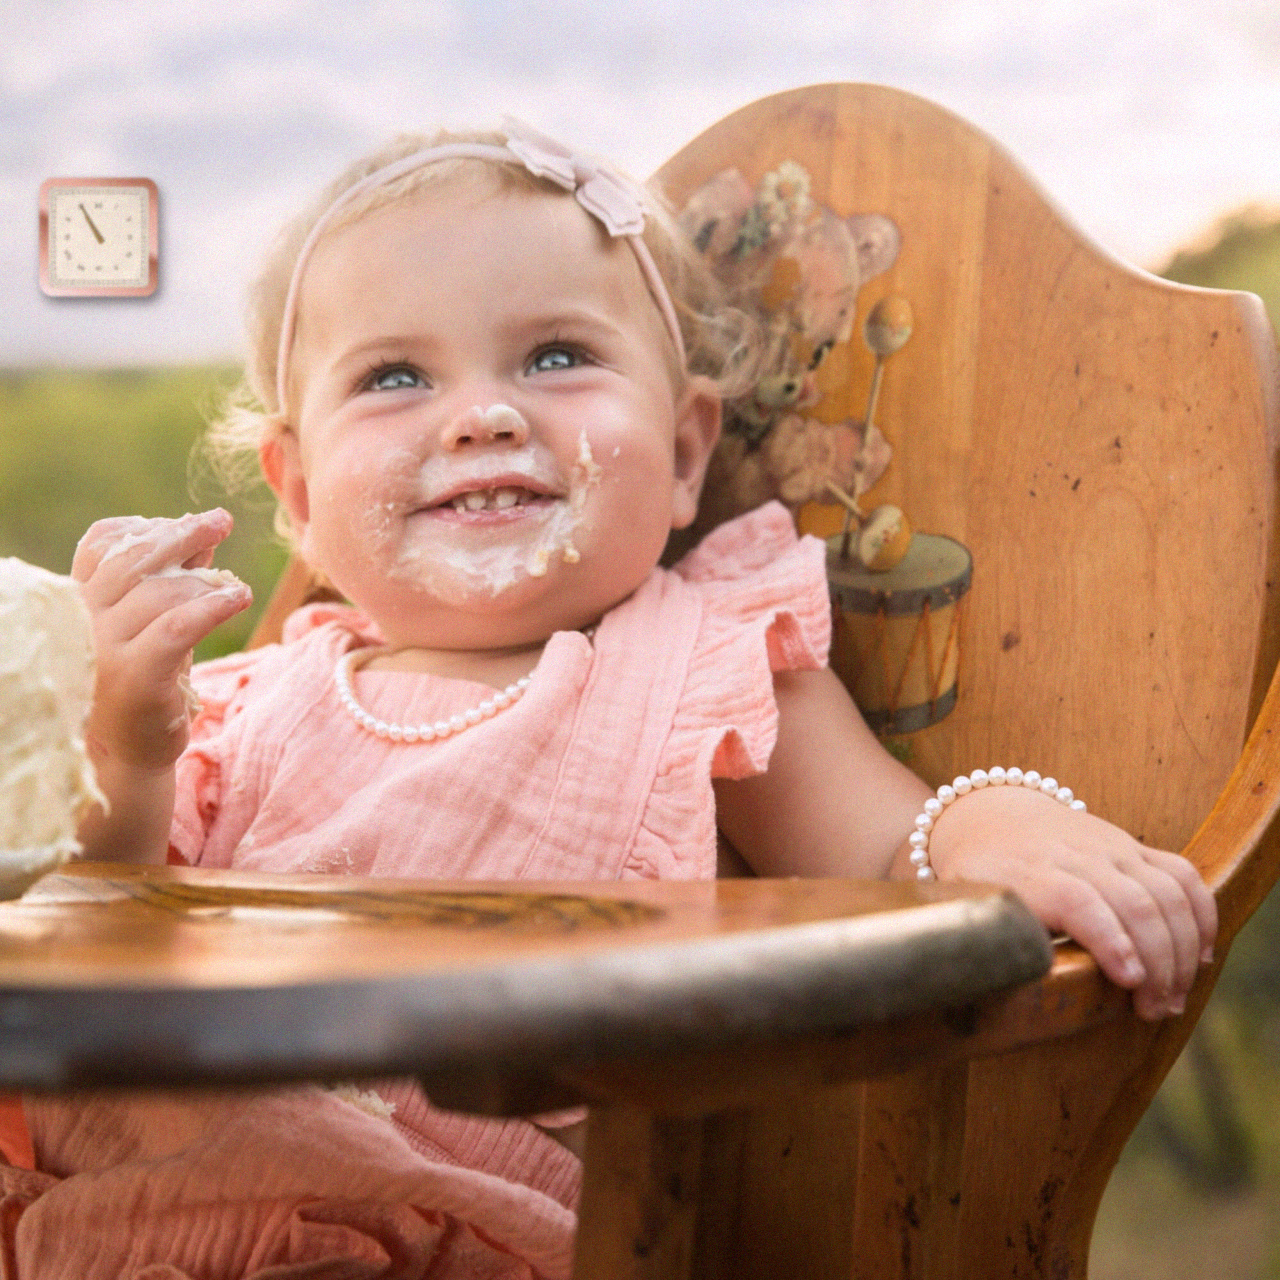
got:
**10:55**
